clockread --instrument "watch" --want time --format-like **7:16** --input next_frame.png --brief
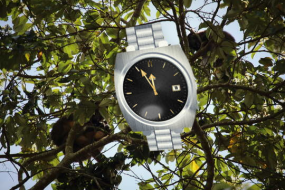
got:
**11:56**
